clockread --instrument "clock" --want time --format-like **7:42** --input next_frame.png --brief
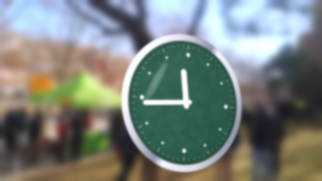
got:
**11:44**
